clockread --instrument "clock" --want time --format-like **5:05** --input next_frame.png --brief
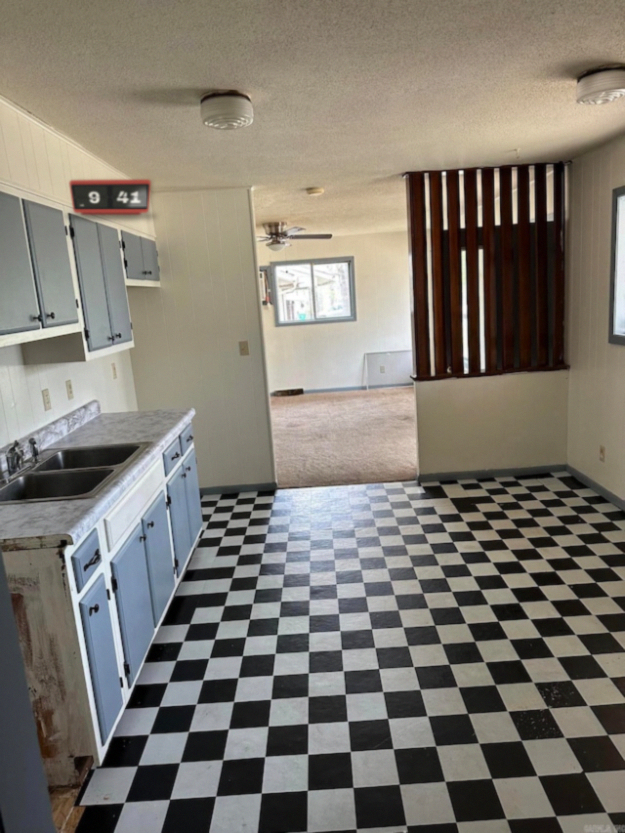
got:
**9:41**
